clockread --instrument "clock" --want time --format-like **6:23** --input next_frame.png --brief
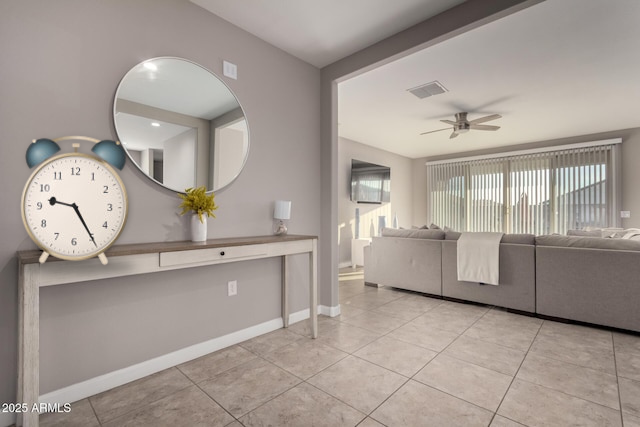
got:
**9:25**
